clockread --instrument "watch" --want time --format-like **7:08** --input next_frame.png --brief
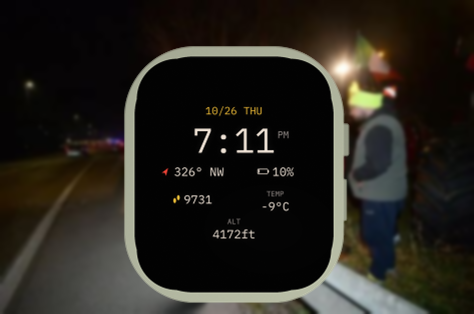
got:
**7:11**
